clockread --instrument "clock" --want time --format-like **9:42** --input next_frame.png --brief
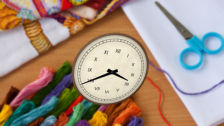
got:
**3:40**
